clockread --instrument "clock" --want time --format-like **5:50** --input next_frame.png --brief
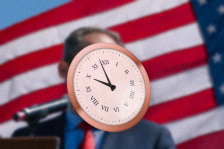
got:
**9:58**
